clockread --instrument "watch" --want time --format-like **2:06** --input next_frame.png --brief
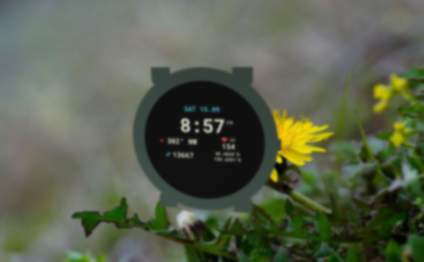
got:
**8:57**
